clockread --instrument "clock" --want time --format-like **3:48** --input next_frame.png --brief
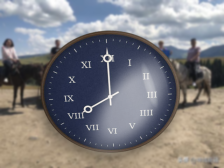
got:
**8:00**
